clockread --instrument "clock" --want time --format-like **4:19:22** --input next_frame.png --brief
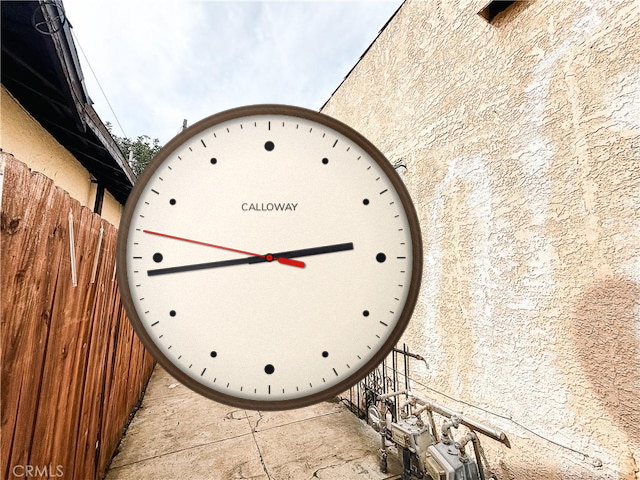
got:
**2:43:47**
